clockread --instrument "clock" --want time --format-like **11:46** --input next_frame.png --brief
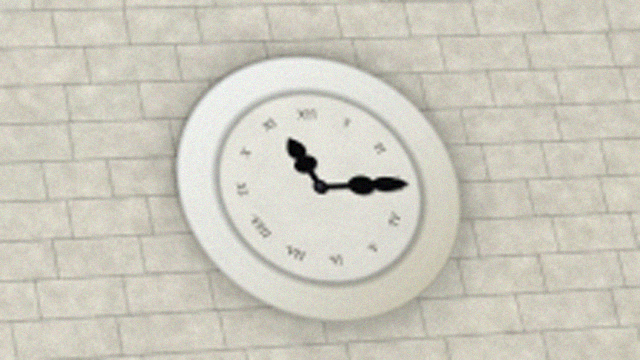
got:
**11:15**
